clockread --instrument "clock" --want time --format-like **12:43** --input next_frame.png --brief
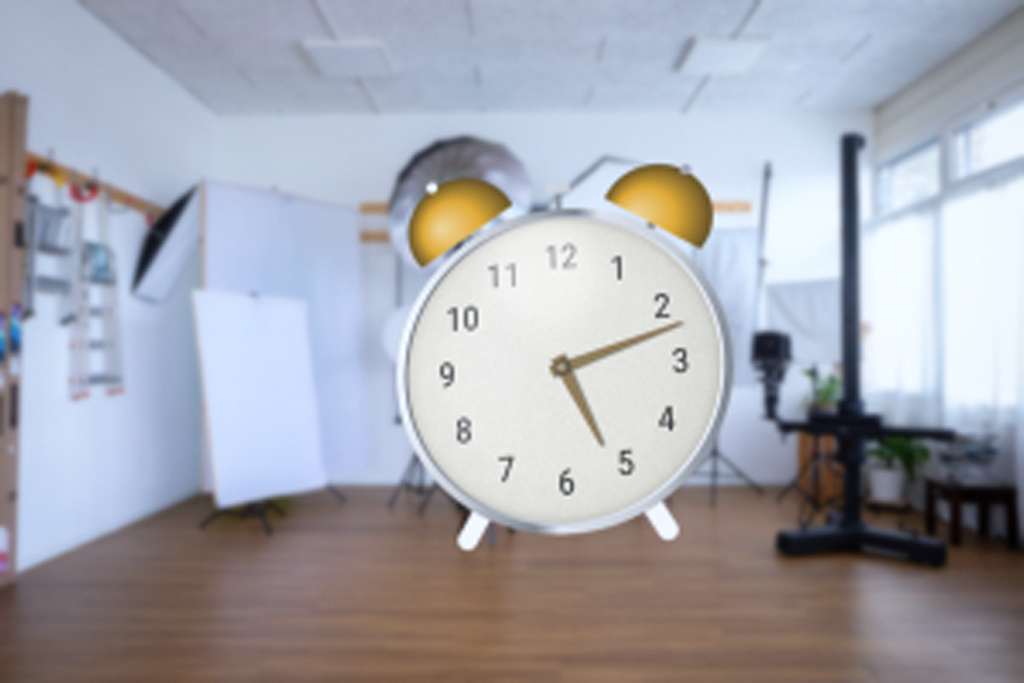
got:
**5:12**
